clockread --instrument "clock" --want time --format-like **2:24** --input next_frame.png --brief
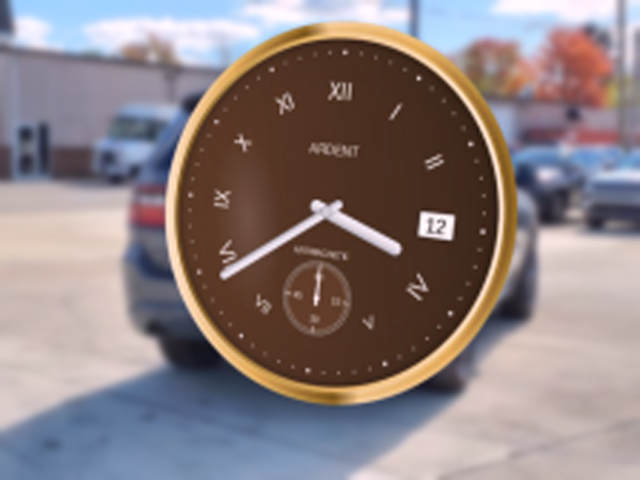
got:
**3:39**
